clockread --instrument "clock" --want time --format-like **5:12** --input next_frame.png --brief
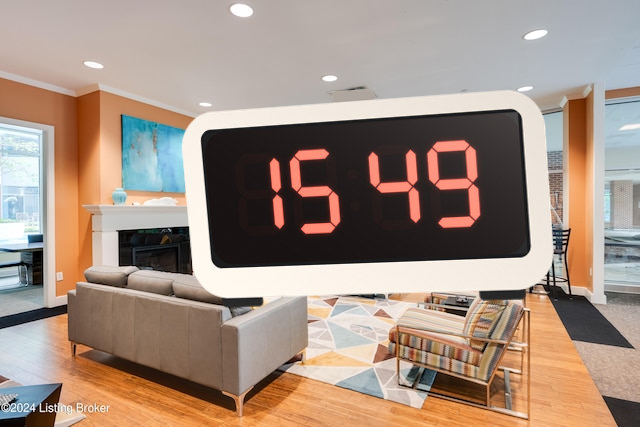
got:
**15:49**
